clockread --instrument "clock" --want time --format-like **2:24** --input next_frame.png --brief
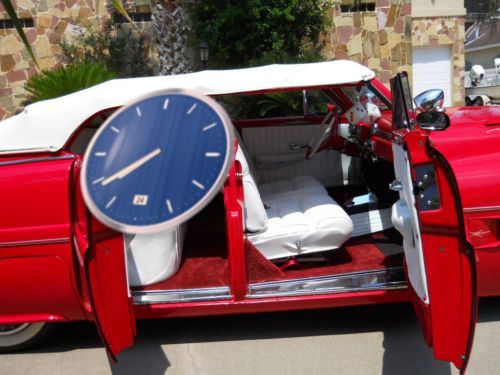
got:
**7:39**
